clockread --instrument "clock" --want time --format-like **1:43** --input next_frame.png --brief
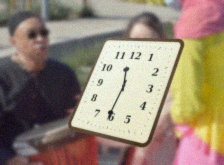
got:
**11:31**
